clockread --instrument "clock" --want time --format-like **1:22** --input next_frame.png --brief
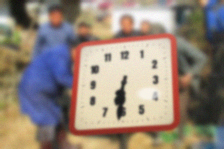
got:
**6:31**
